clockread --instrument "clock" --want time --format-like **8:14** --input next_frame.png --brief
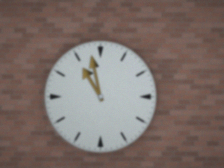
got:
**10:58**
